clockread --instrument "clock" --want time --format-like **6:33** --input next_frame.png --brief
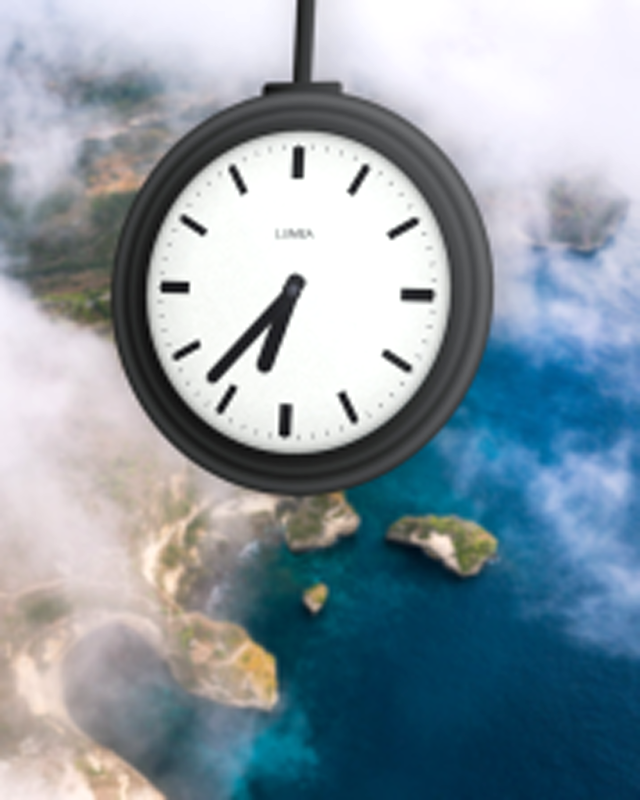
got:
**6:37**
